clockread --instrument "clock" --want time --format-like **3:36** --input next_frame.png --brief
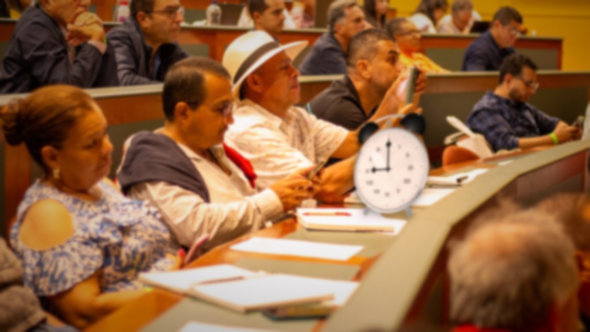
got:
**9:00**
